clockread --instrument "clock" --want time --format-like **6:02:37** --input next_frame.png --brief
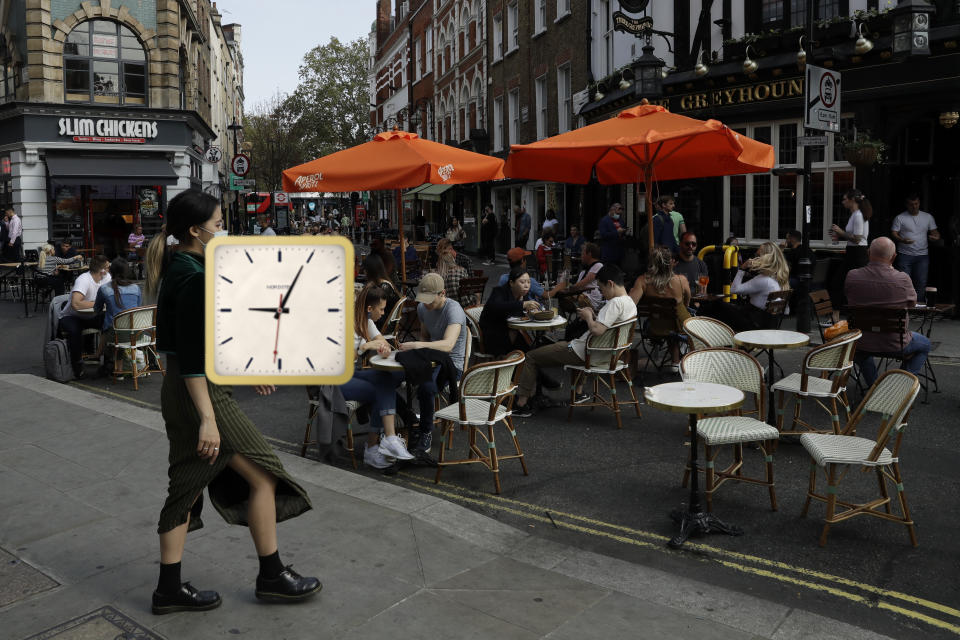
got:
**9:04:31**
